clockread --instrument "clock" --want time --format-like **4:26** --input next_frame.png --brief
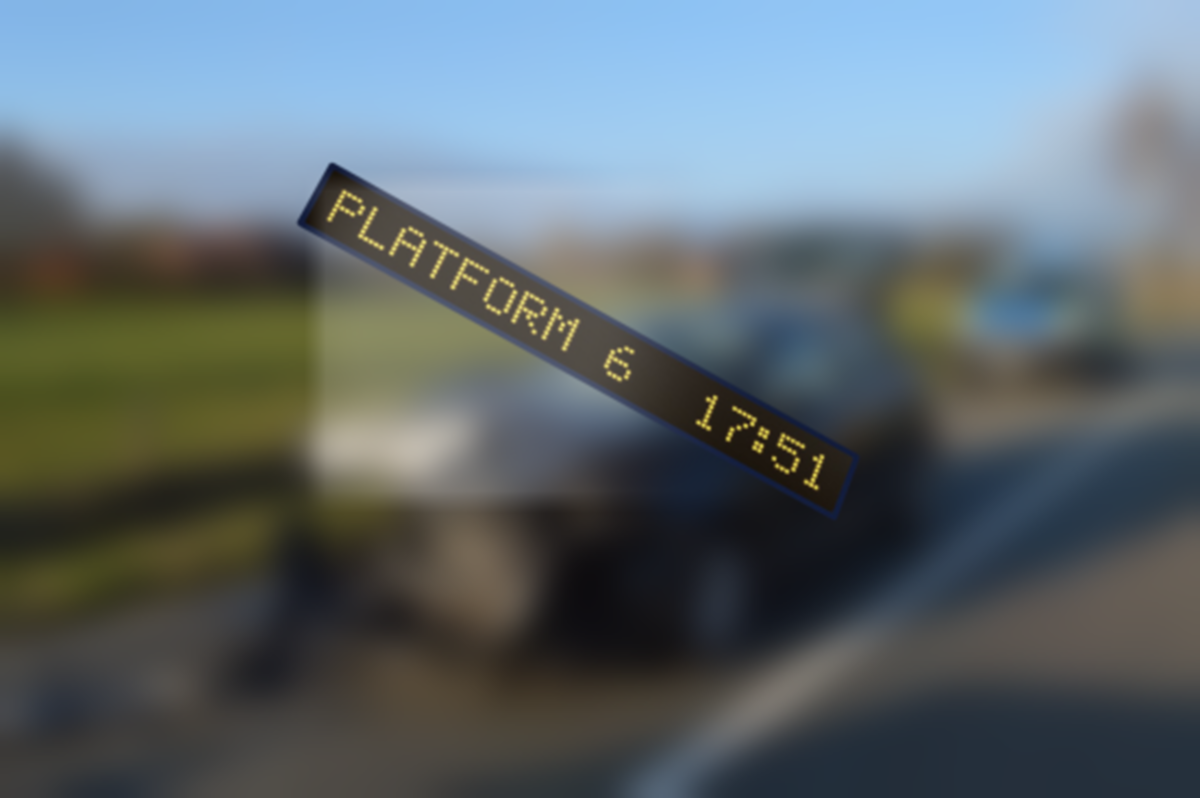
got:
**17:51**
